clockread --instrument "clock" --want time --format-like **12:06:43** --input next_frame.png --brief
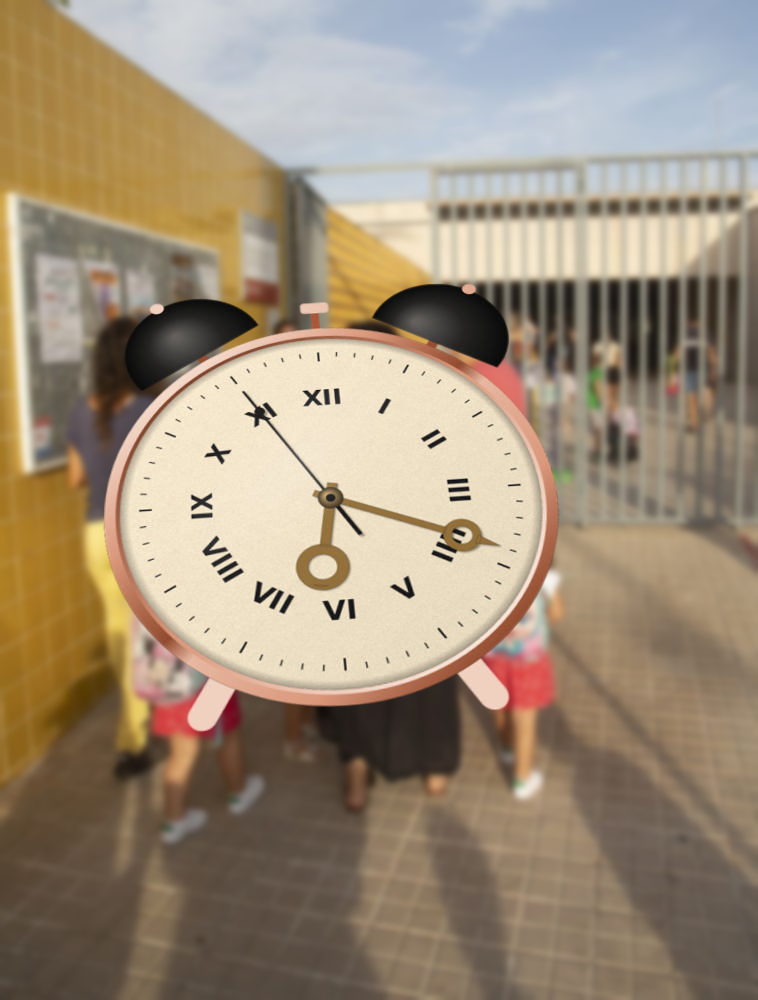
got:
**6:18:55**
